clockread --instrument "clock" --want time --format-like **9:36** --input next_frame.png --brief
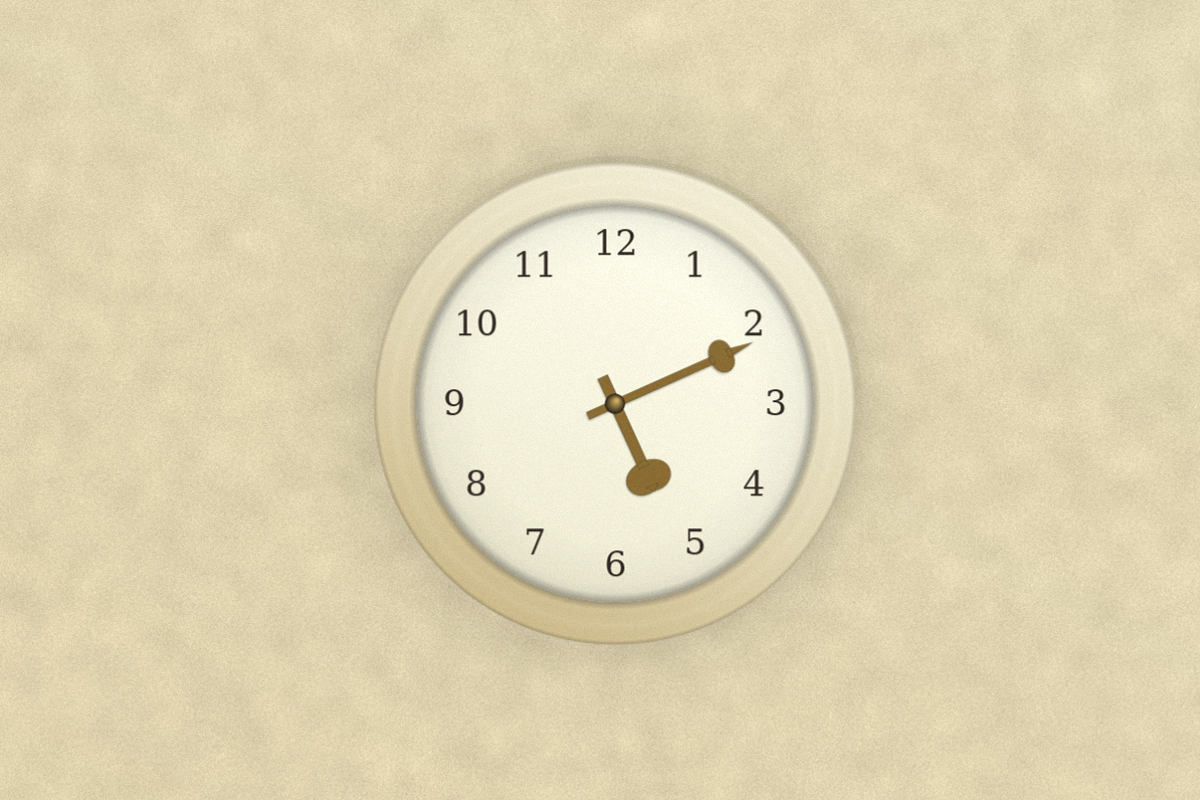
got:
**5:11**
